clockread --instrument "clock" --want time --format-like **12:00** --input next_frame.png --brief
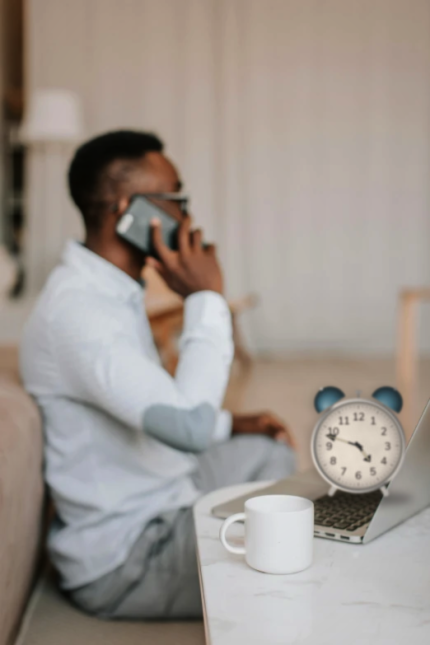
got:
**4:48**
